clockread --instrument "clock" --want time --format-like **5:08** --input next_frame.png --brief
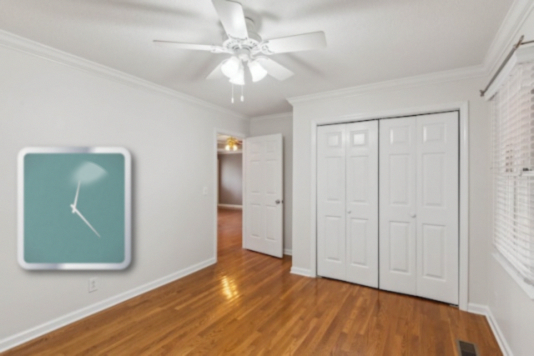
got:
**12:23**
